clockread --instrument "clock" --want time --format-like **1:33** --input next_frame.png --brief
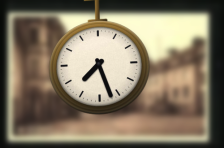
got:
**7:27**
